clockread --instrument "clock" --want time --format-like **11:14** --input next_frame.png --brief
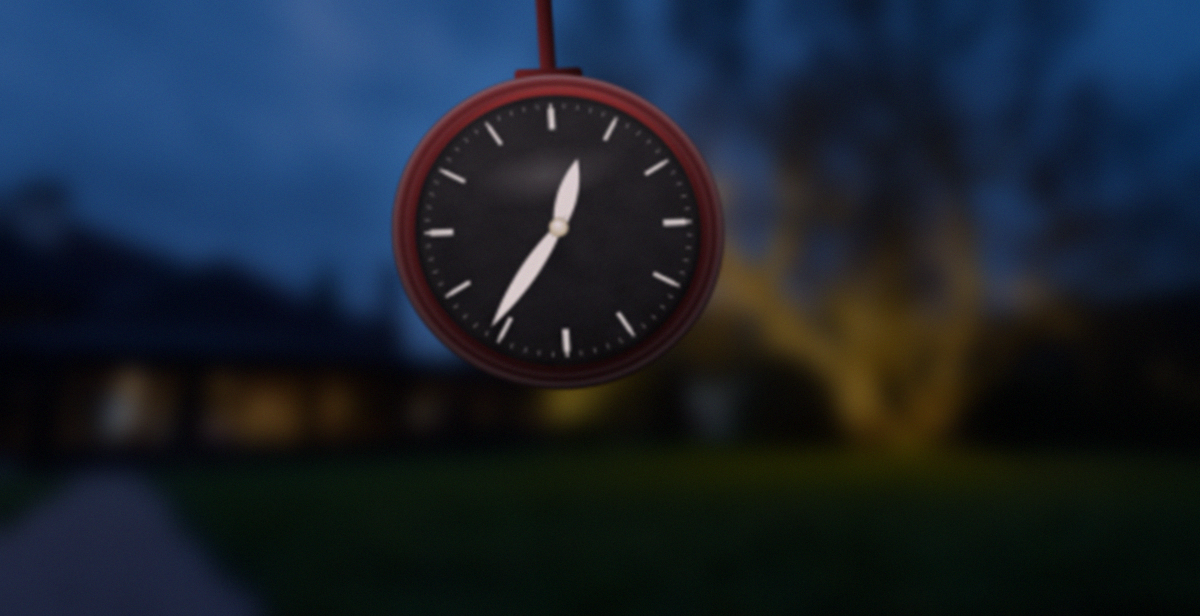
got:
**12:36**
